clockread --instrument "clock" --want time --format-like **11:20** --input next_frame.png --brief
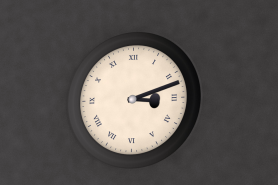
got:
**3:12**
